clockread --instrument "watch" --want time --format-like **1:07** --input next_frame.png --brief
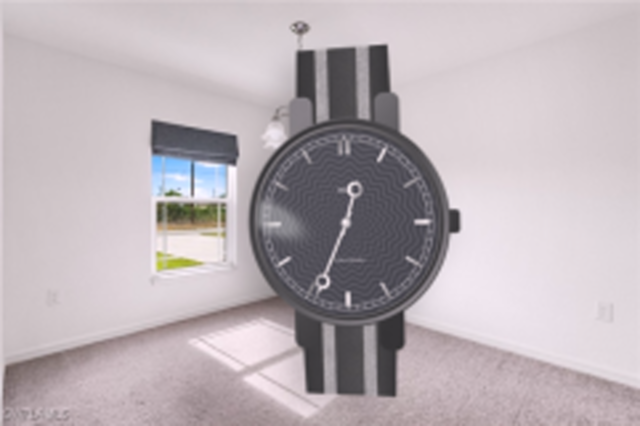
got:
**12:34**
